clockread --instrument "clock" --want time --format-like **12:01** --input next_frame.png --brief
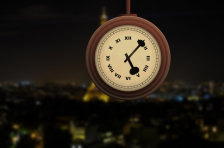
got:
**5:07**
